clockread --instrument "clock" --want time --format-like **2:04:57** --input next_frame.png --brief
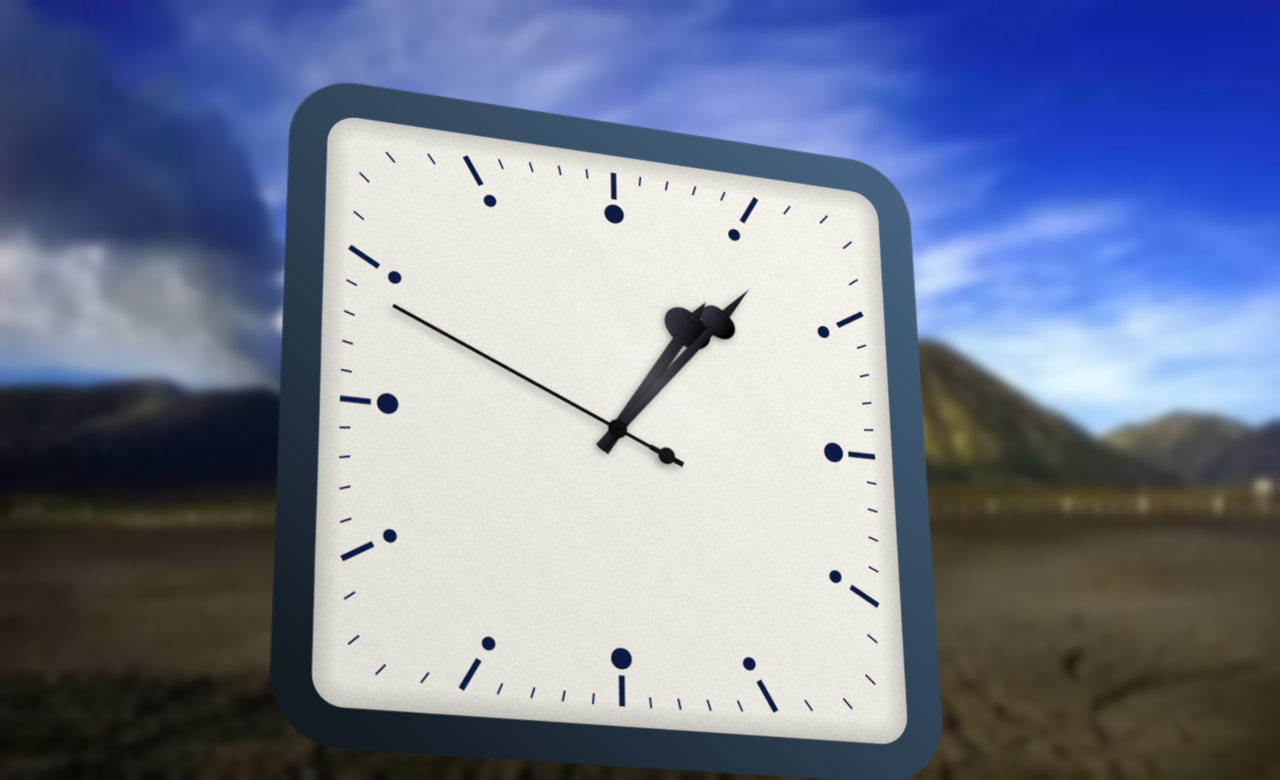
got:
**1:06:49**
